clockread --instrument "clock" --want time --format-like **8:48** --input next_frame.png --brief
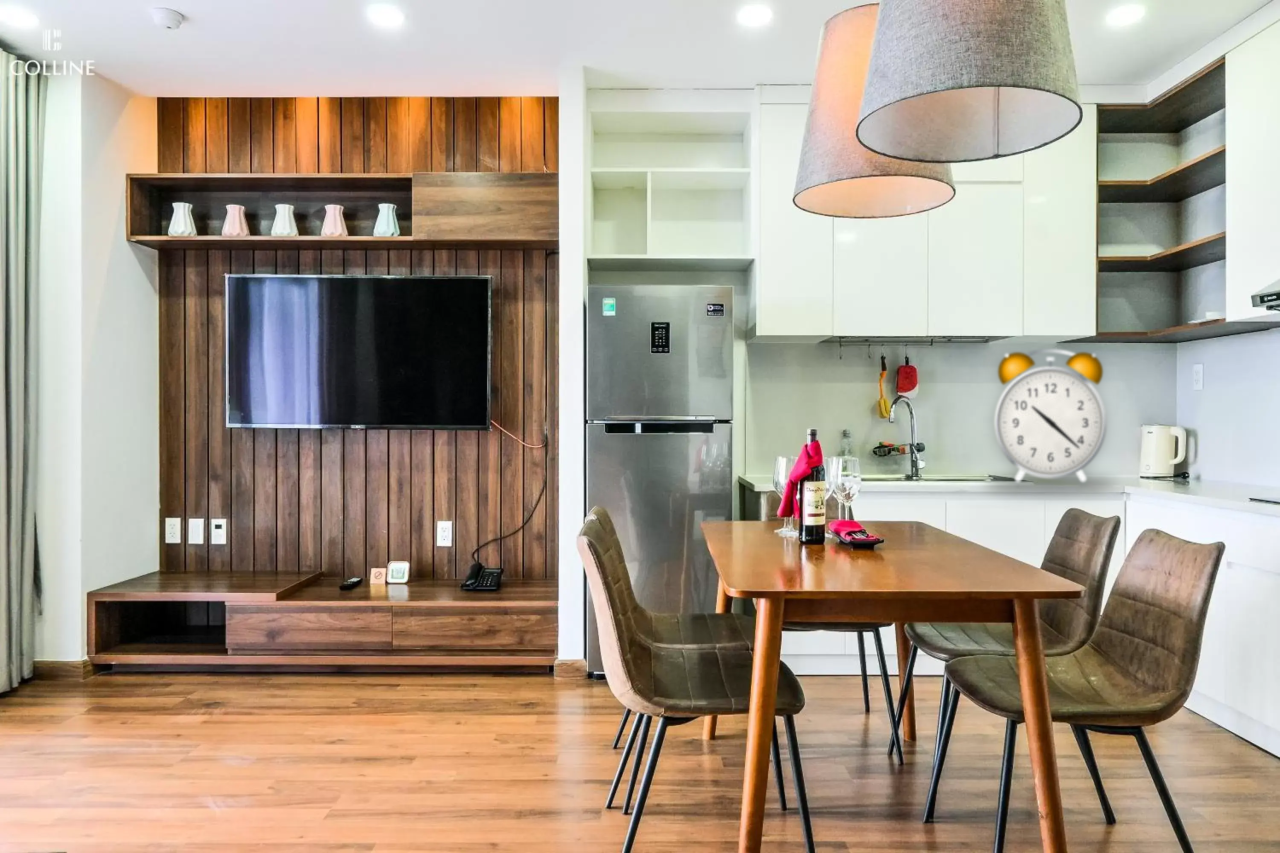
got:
**10:22**
